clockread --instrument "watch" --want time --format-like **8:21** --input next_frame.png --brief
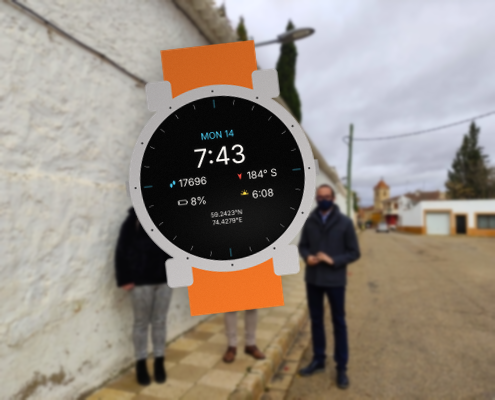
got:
**7:43**
